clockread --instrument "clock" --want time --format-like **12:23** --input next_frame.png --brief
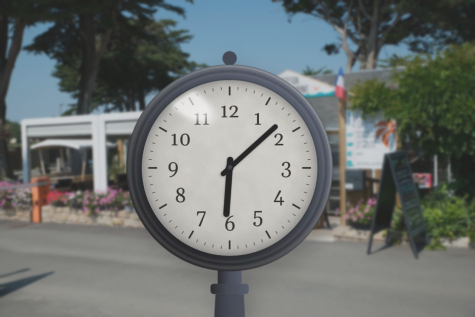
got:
**6:08**
